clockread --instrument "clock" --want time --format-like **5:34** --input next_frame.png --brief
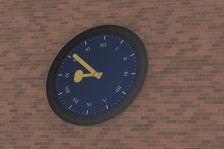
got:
**8:51**
